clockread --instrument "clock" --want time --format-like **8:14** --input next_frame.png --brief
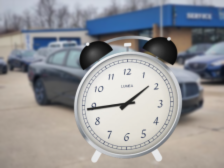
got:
**1:44**
